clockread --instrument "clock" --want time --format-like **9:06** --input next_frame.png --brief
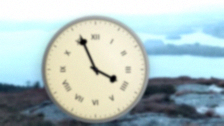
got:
**3:56**
